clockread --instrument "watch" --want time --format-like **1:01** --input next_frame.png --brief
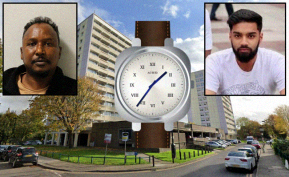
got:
**1:36**
